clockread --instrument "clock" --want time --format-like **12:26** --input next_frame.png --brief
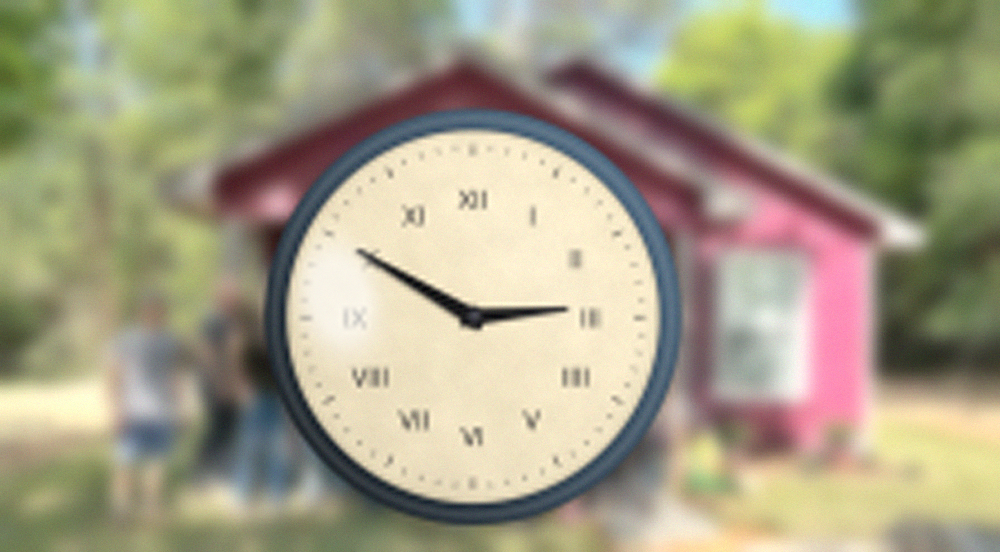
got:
**2:50**
